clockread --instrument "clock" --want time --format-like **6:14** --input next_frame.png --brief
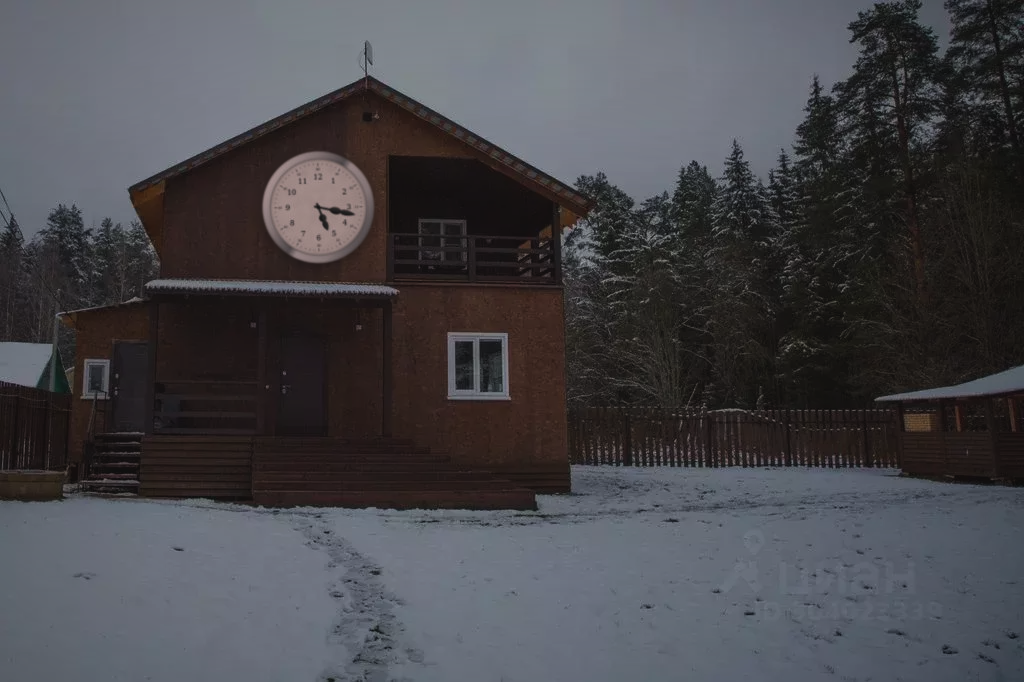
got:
**5:17**
